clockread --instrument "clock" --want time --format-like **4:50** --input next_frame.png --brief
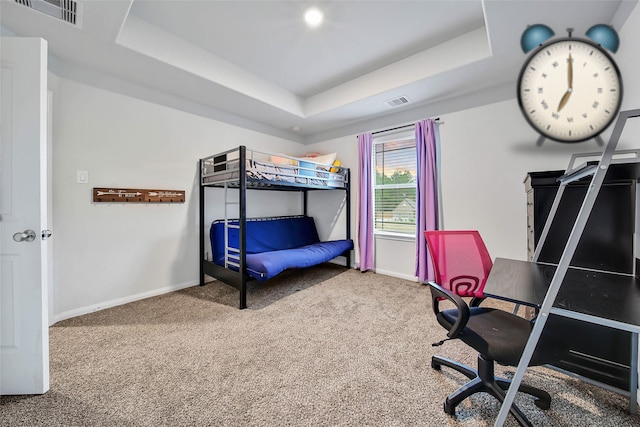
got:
**7:00**
